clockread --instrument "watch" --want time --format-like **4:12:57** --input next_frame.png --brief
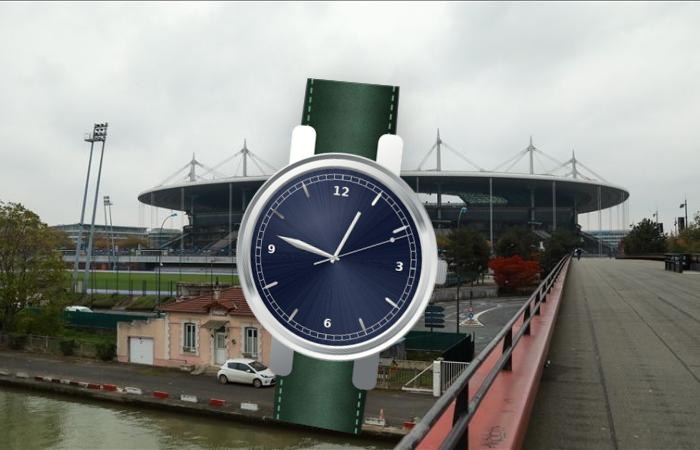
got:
**12:47:11**
